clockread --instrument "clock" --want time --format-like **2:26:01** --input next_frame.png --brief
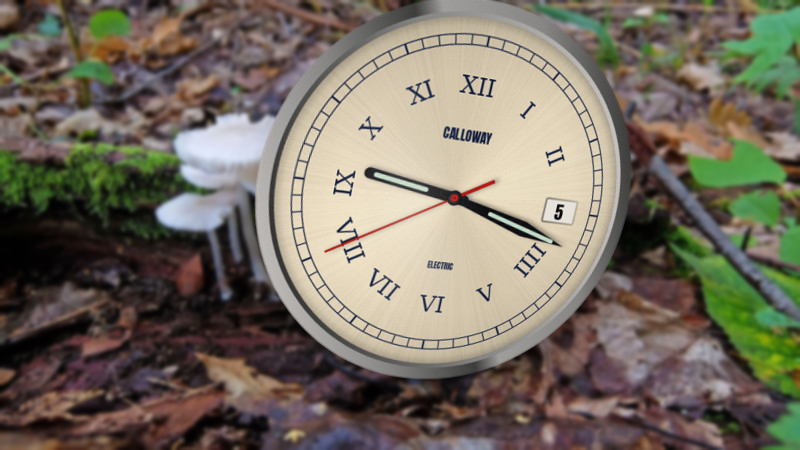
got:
**9:17:40**
